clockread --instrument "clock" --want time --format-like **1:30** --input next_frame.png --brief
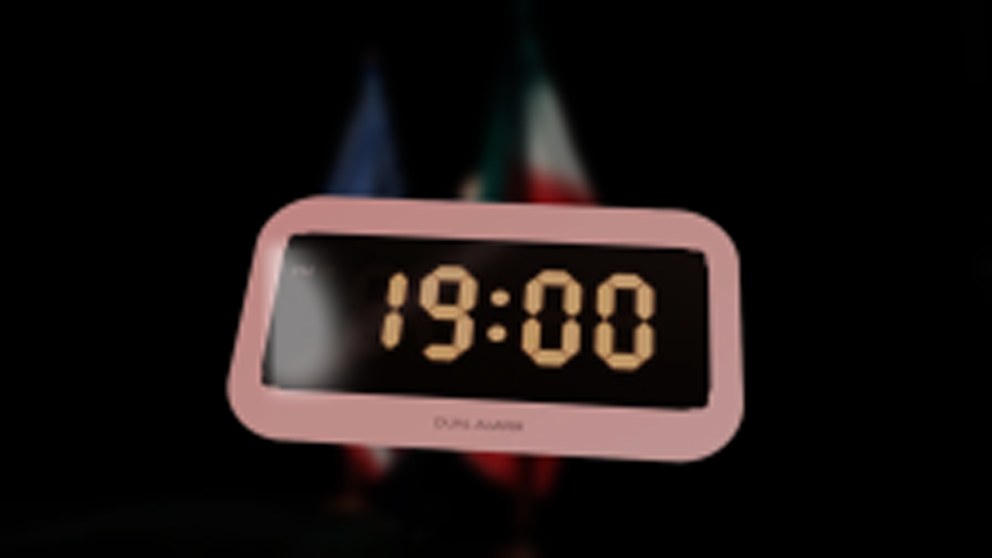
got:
**19:00**
